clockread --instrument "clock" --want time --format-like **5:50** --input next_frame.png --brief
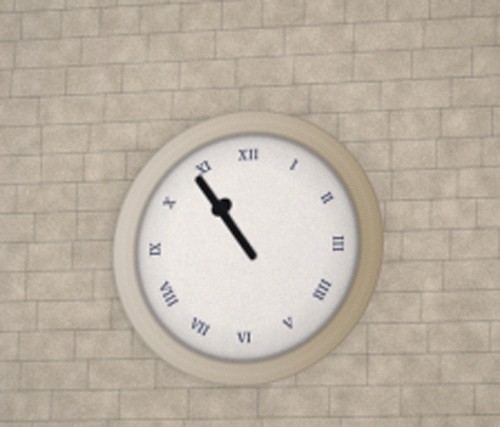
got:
**10:54**
